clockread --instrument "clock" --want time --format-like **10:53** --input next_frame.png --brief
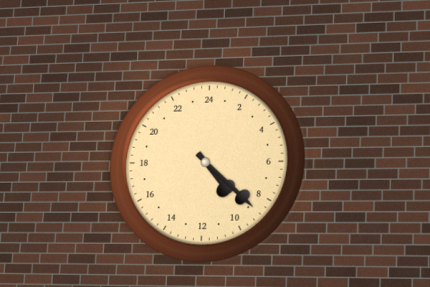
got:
**9:22**
